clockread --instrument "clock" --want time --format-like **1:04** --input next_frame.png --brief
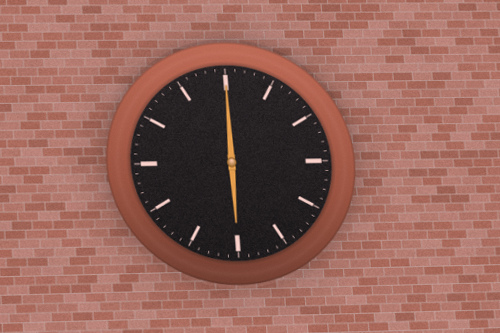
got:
**6:00**
